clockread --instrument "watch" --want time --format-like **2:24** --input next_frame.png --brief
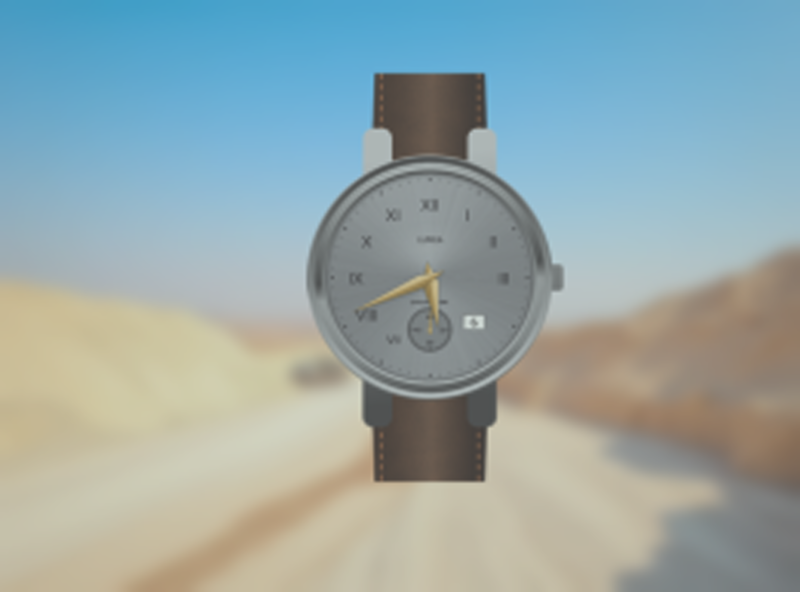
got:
**5:41**
